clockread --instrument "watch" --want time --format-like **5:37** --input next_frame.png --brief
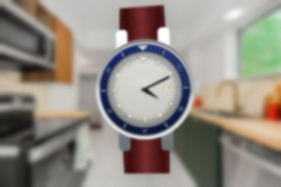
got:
**4:11**
